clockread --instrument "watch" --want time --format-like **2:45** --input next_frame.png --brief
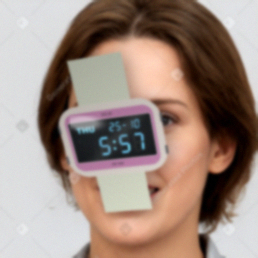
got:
**5:57**
